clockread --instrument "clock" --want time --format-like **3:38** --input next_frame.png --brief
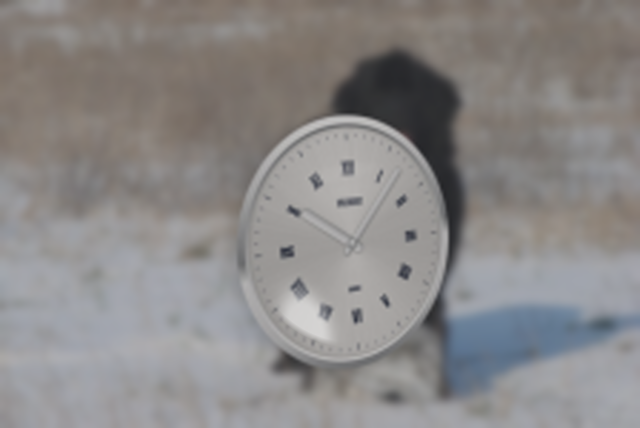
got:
**10:07**
